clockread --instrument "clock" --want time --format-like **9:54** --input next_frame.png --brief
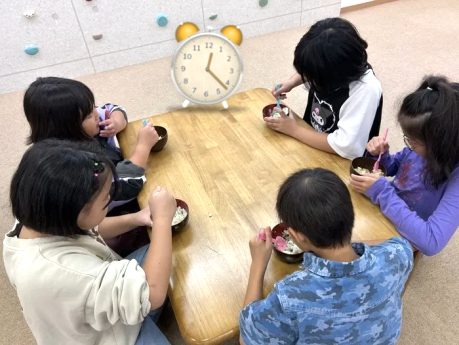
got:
**12:22**
